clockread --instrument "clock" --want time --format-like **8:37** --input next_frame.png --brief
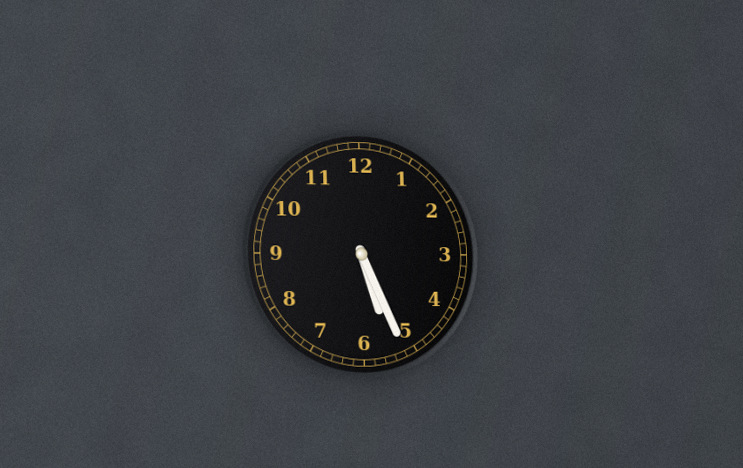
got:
**5:26**
